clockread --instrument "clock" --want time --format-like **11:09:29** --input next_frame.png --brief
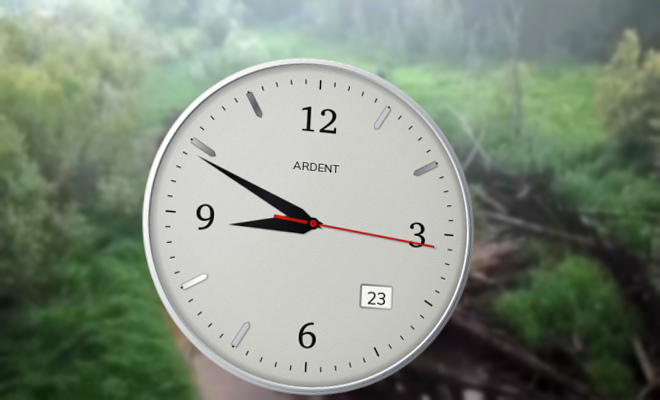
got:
**8:49:16**
